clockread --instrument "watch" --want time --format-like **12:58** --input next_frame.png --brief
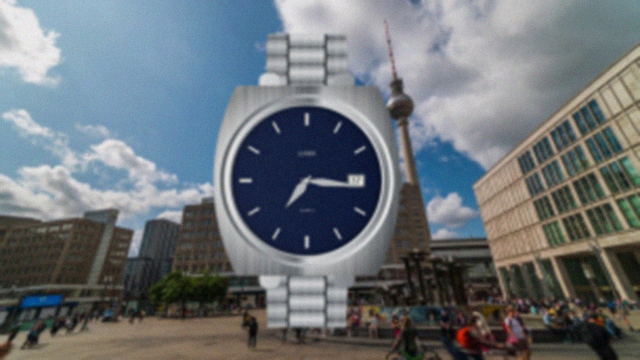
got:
**7:16**
